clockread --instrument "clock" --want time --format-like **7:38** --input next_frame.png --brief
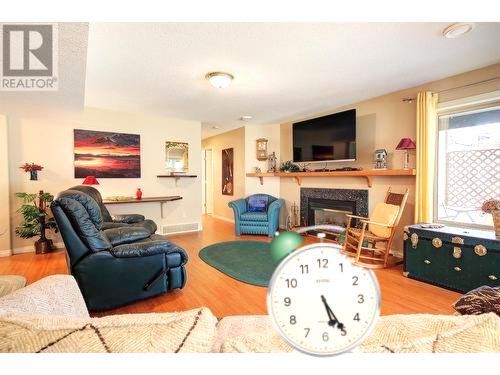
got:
**5:25**
